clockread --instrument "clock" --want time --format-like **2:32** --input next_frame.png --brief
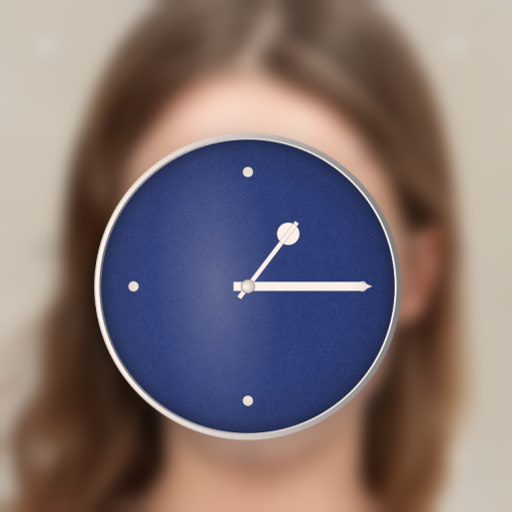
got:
**1:15**
